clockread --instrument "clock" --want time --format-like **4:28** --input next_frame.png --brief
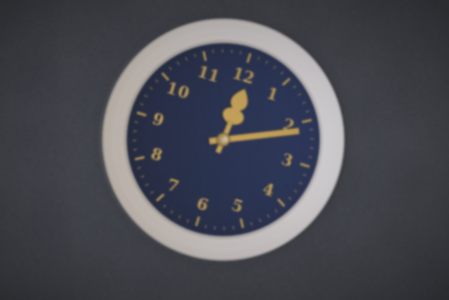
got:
**12:11**
